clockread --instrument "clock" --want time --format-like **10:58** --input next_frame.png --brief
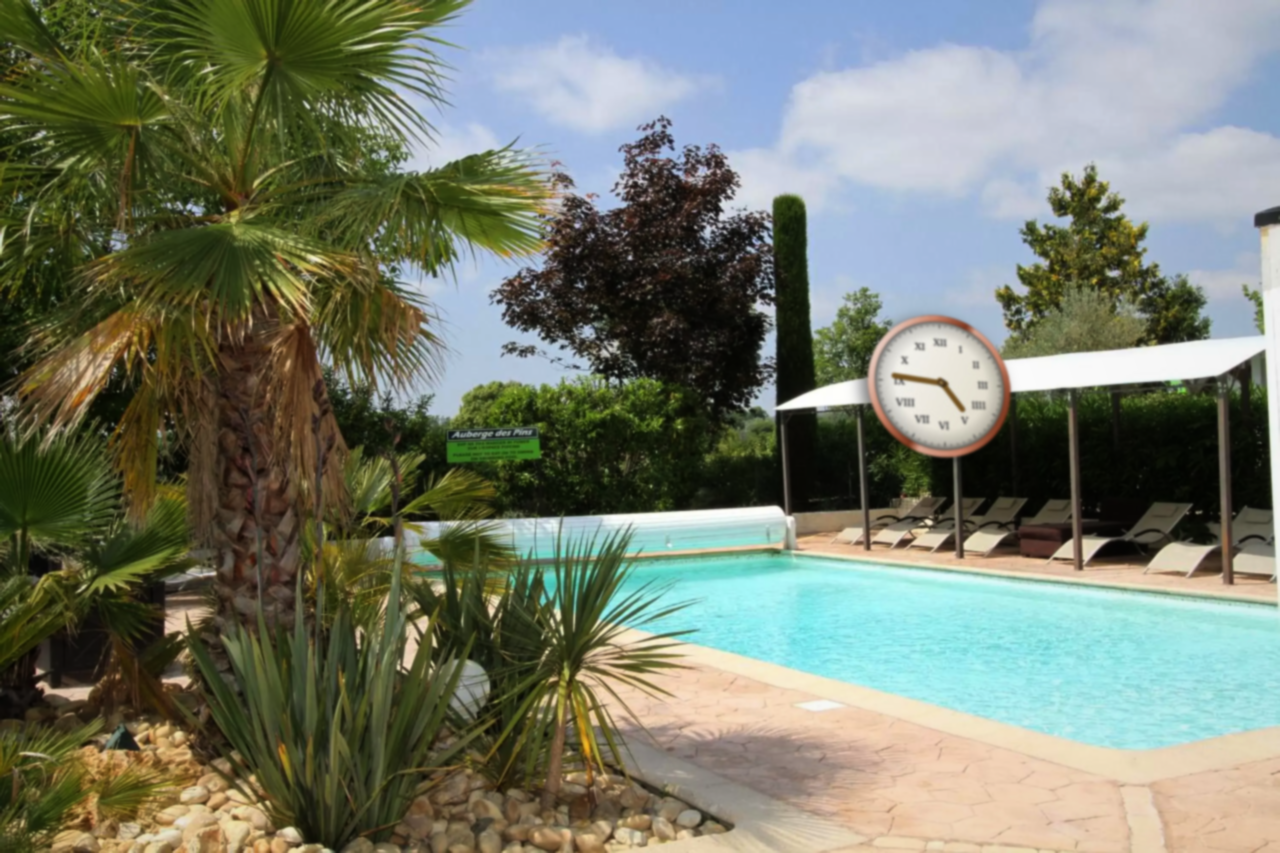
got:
**4:46**
